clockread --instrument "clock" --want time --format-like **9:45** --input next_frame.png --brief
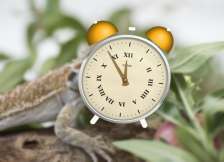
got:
**11:54**
